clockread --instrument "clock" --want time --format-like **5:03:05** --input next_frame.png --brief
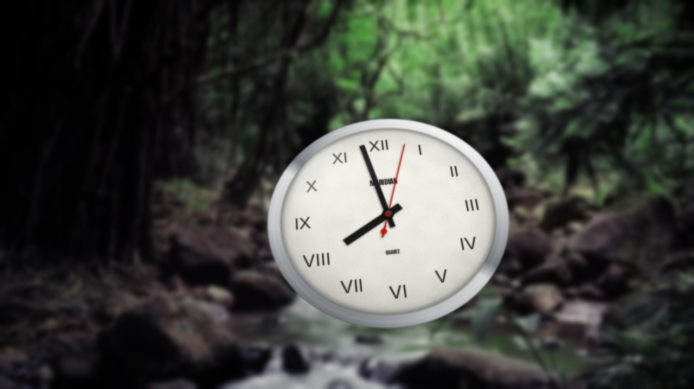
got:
**7:58:03**
